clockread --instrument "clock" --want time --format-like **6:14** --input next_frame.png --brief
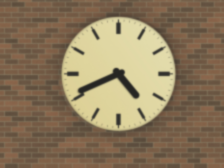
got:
**4:41**
